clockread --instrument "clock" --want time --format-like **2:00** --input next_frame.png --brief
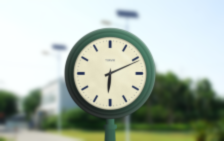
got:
**6:11**
